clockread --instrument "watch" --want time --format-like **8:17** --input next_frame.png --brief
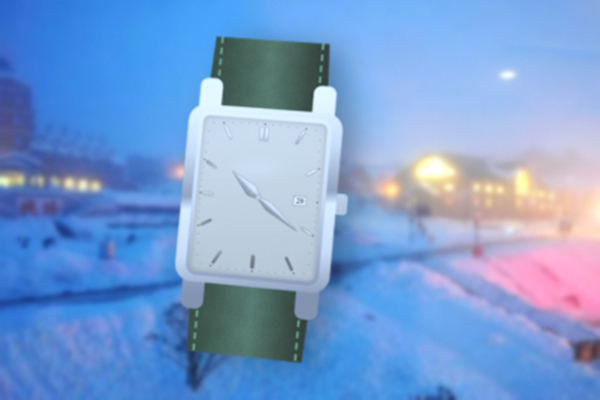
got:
**10:21**
